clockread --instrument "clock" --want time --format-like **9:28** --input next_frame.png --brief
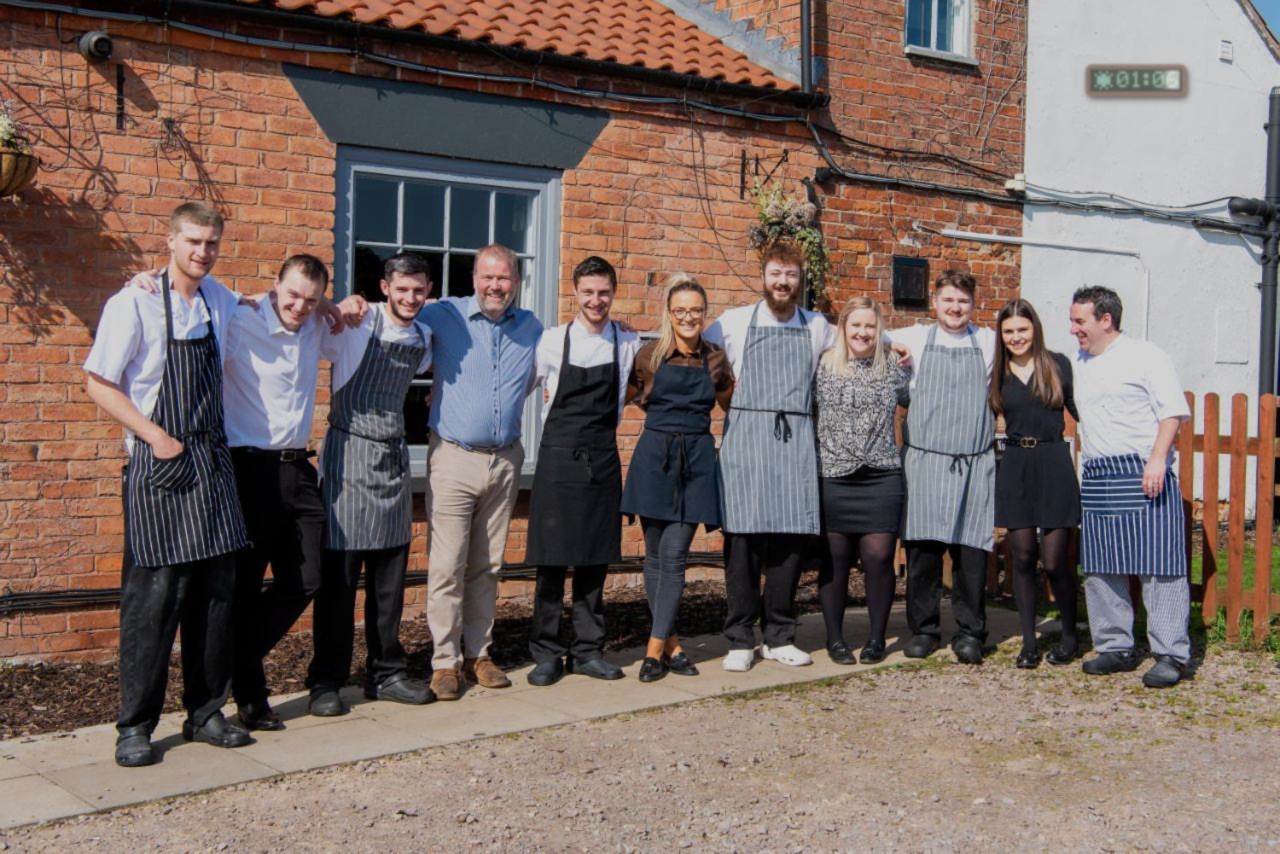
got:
**1:06**
